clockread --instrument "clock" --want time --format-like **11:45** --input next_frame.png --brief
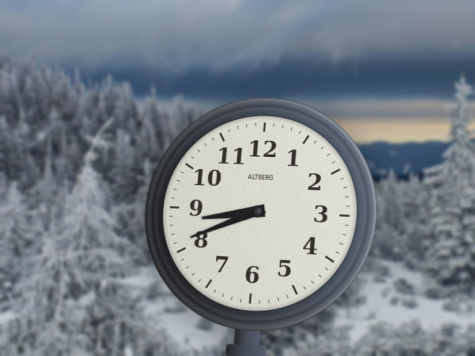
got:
**8:41**
